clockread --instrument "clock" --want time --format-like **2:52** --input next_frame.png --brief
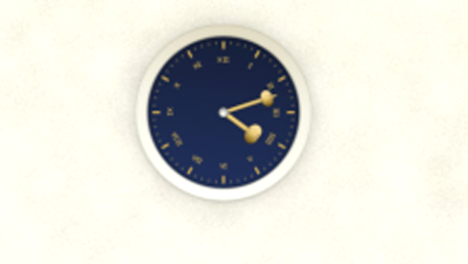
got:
**4:12**
